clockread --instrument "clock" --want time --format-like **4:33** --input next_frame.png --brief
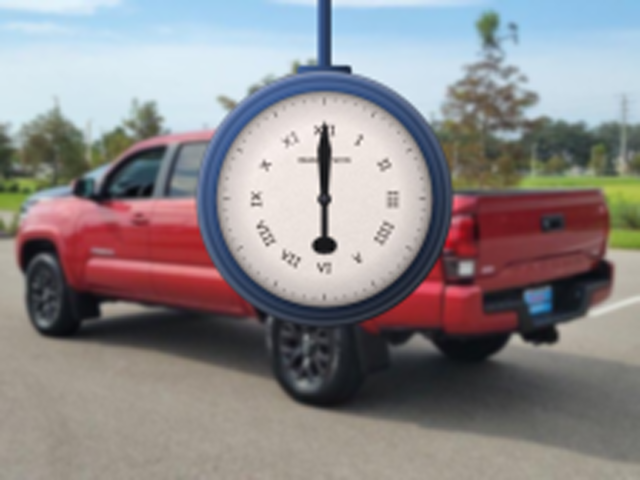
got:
**6:00**
